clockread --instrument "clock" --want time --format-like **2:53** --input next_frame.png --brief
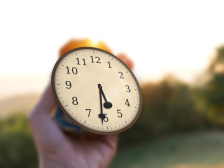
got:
**5:31**
